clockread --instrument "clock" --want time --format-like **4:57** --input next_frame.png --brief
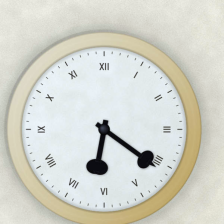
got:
**6:21**
